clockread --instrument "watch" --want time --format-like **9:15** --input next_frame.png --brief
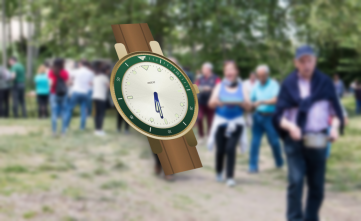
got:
**6:31**
